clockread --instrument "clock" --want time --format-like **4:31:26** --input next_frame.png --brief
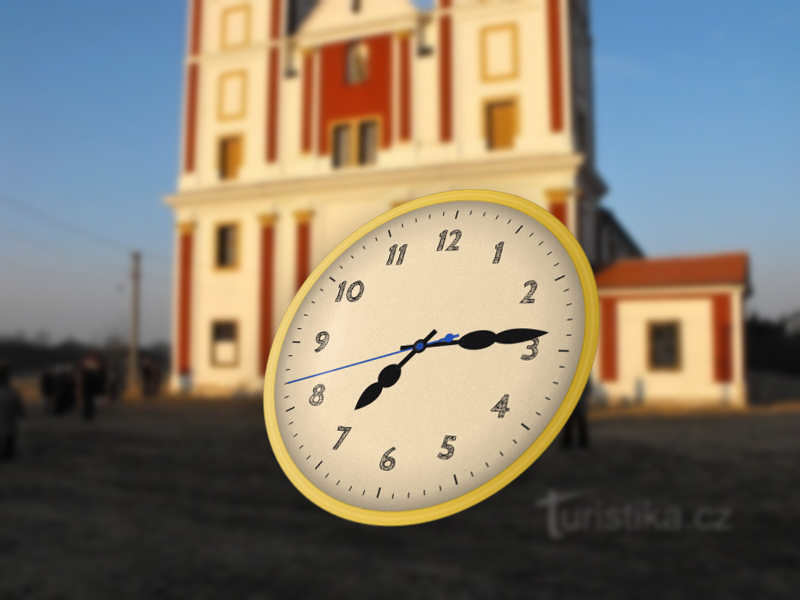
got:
**7:13:42**
